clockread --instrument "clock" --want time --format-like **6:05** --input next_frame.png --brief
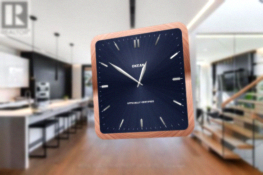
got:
**12:51**
